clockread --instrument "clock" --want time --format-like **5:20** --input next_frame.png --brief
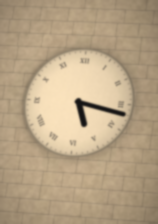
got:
**5:17**
